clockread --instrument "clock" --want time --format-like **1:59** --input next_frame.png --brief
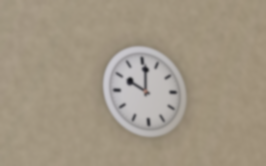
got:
**10:01**
